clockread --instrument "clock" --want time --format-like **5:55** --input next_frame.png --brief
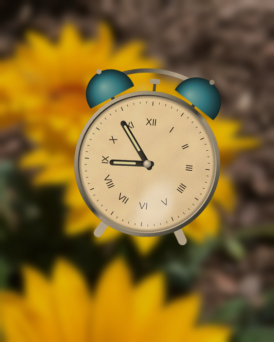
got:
**8:54**
